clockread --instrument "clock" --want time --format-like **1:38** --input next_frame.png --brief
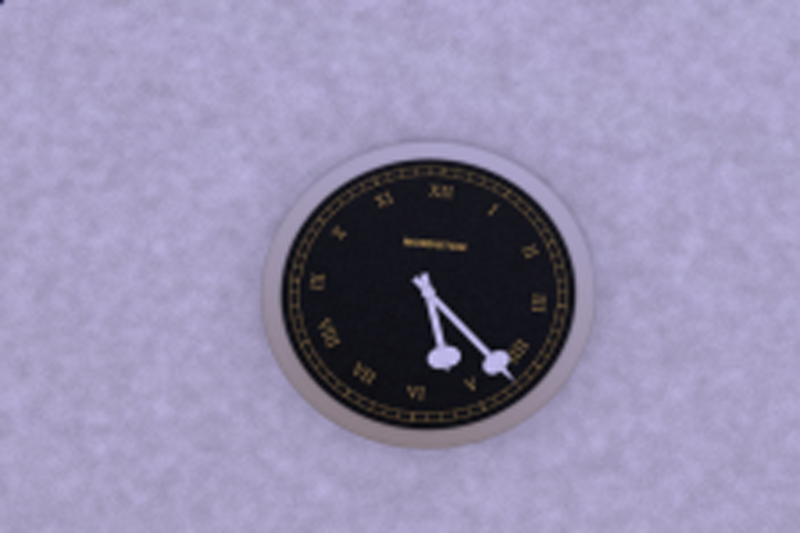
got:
**5:22**
